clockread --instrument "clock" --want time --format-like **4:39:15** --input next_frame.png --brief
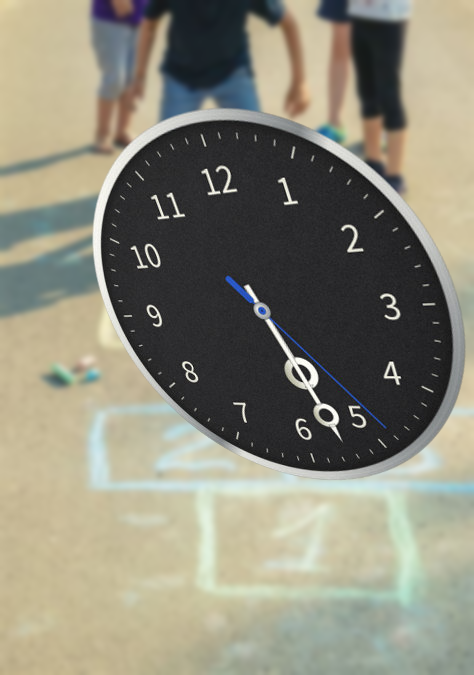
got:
**5:27:24**
